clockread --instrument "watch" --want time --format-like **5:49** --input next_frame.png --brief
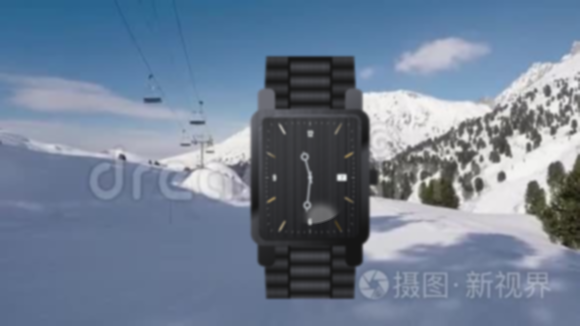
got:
**11:31**
